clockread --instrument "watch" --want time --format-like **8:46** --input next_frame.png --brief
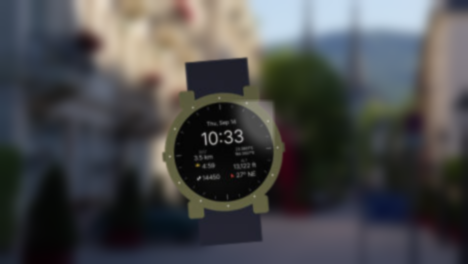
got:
**10:33**
